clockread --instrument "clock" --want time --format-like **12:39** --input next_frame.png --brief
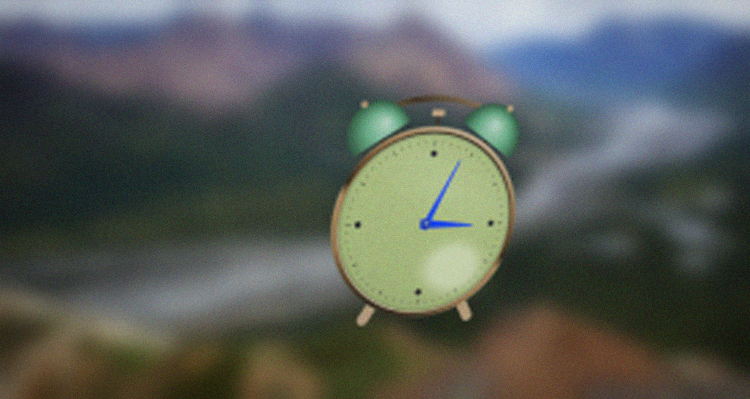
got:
**3:04**
